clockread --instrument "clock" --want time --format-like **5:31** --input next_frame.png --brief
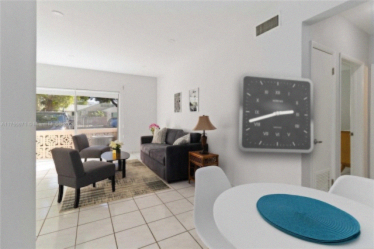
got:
**2:42**
